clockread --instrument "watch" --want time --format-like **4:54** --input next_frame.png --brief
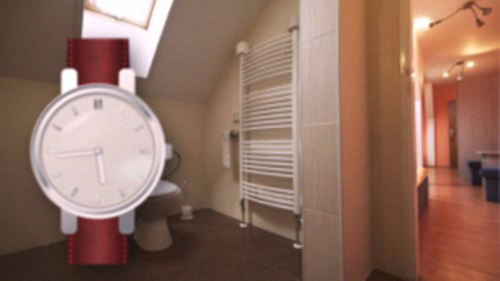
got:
**5:44**
